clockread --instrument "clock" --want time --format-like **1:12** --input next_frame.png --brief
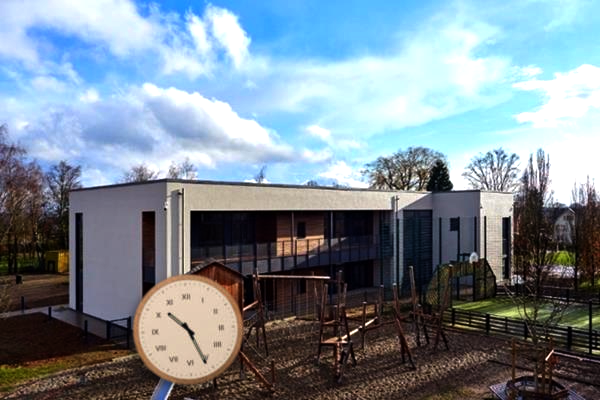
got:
**10:26**
